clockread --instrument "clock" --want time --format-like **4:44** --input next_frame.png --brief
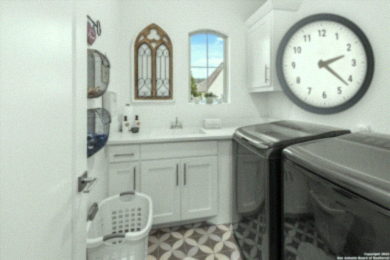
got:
**2:22**
